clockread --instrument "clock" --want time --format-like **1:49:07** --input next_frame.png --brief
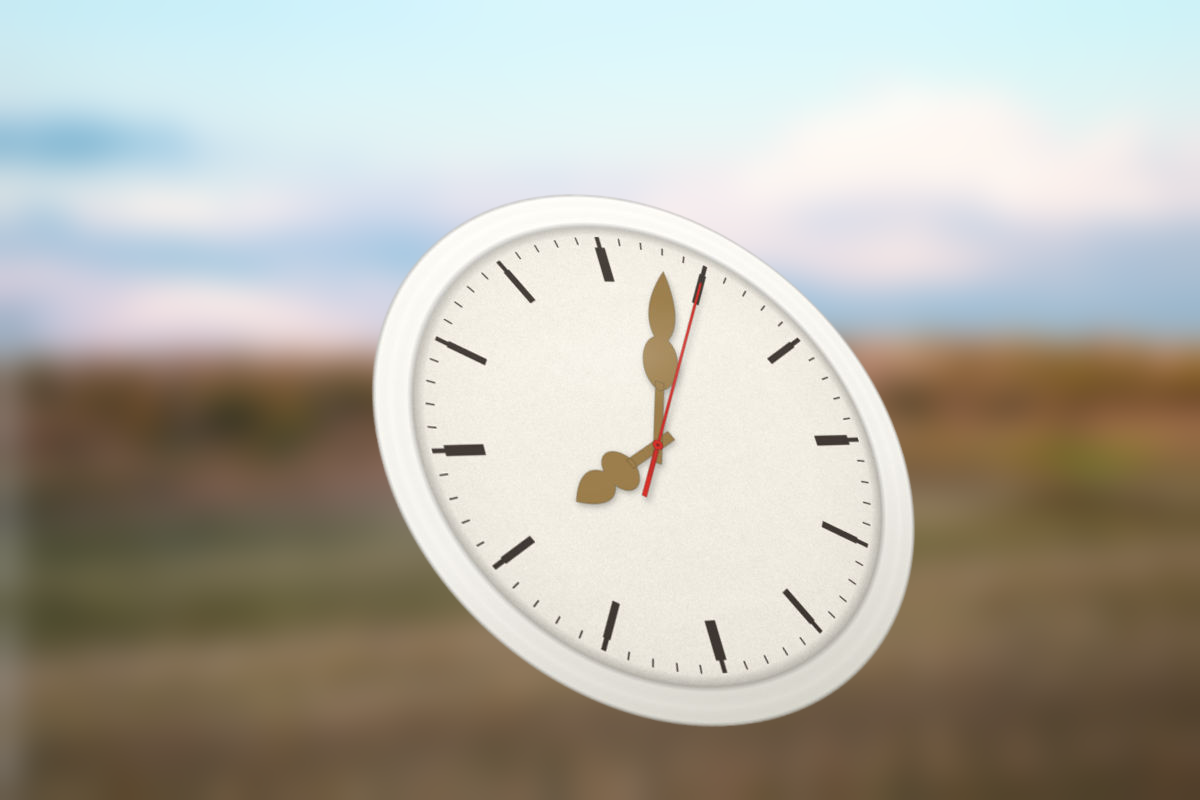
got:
**8:03:05**
